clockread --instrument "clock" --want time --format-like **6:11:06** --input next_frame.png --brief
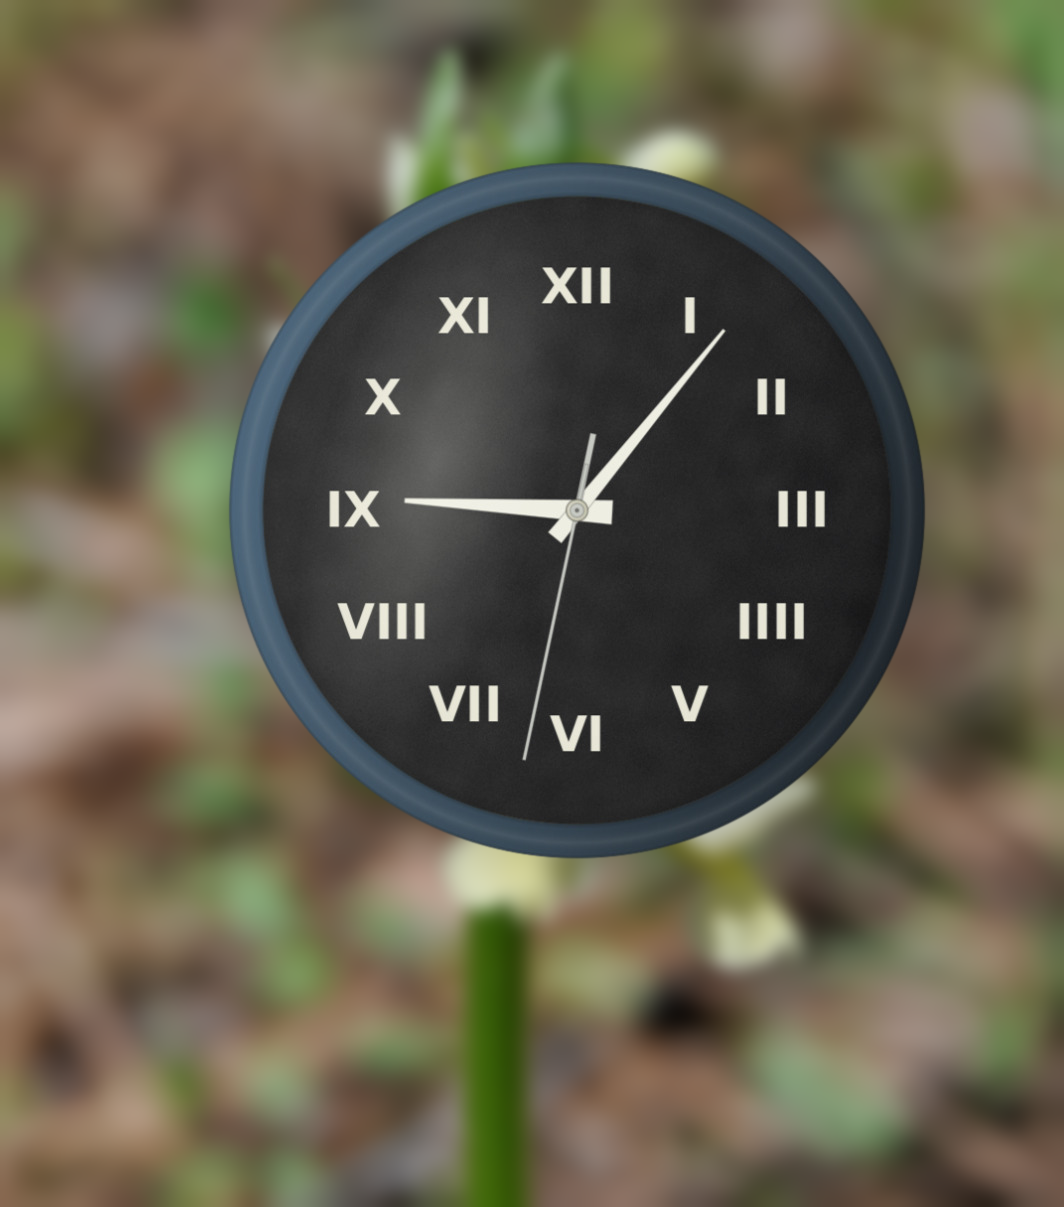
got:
**9:06:32**
